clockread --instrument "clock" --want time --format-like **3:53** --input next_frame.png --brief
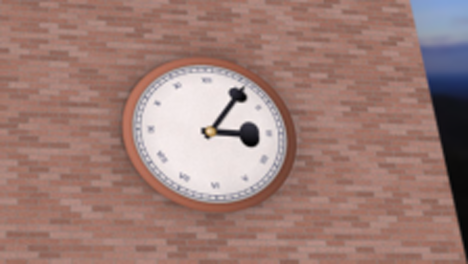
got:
**3:06**
